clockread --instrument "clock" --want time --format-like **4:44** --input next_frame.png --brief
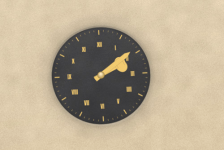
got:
**2:09**
